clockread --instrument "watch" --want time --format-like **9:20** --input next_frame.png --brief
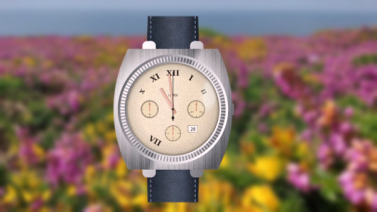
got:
**10:59**
